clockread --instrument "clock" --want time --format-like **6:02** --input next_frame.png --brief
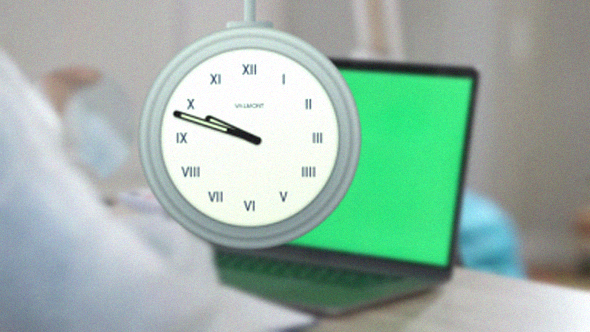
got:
**9:48**
